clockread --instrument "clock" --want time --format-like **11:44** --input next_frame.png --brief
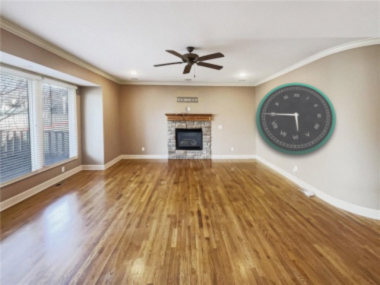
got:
**5:45**
